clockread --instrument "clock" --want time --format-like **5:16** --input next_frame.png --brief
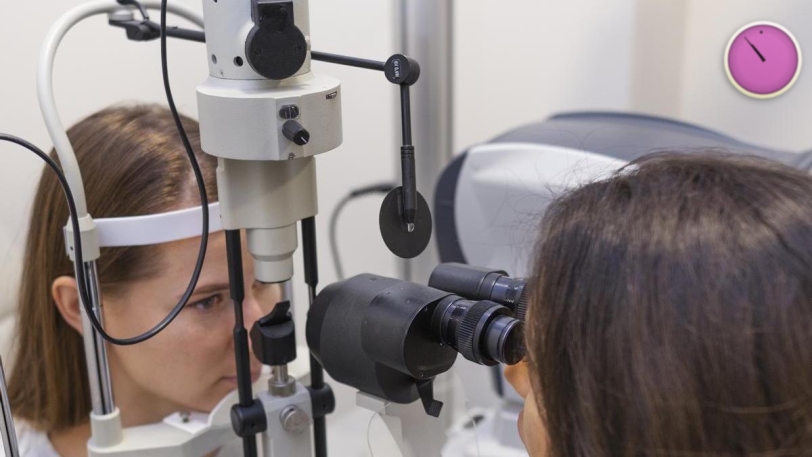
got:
**10:54**
